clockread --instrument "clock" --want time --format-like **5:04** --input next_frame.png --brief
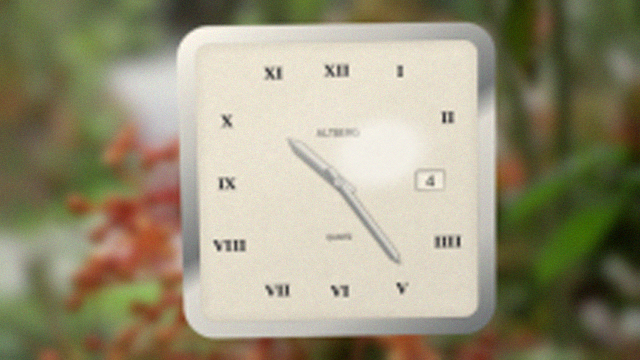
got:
**10:24**
